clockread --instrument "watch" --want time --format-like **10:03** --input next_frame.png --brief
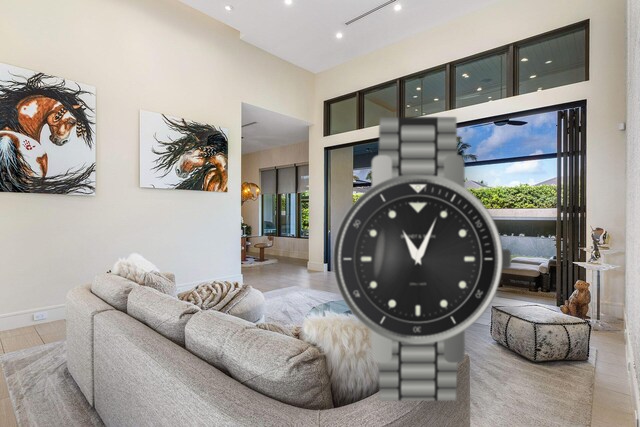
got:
**11:04**
